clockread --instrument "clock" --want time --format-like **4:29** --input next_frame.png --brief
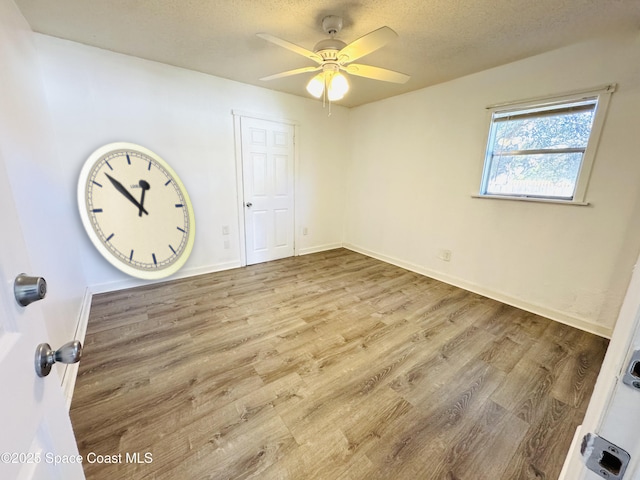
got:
**12:53**
